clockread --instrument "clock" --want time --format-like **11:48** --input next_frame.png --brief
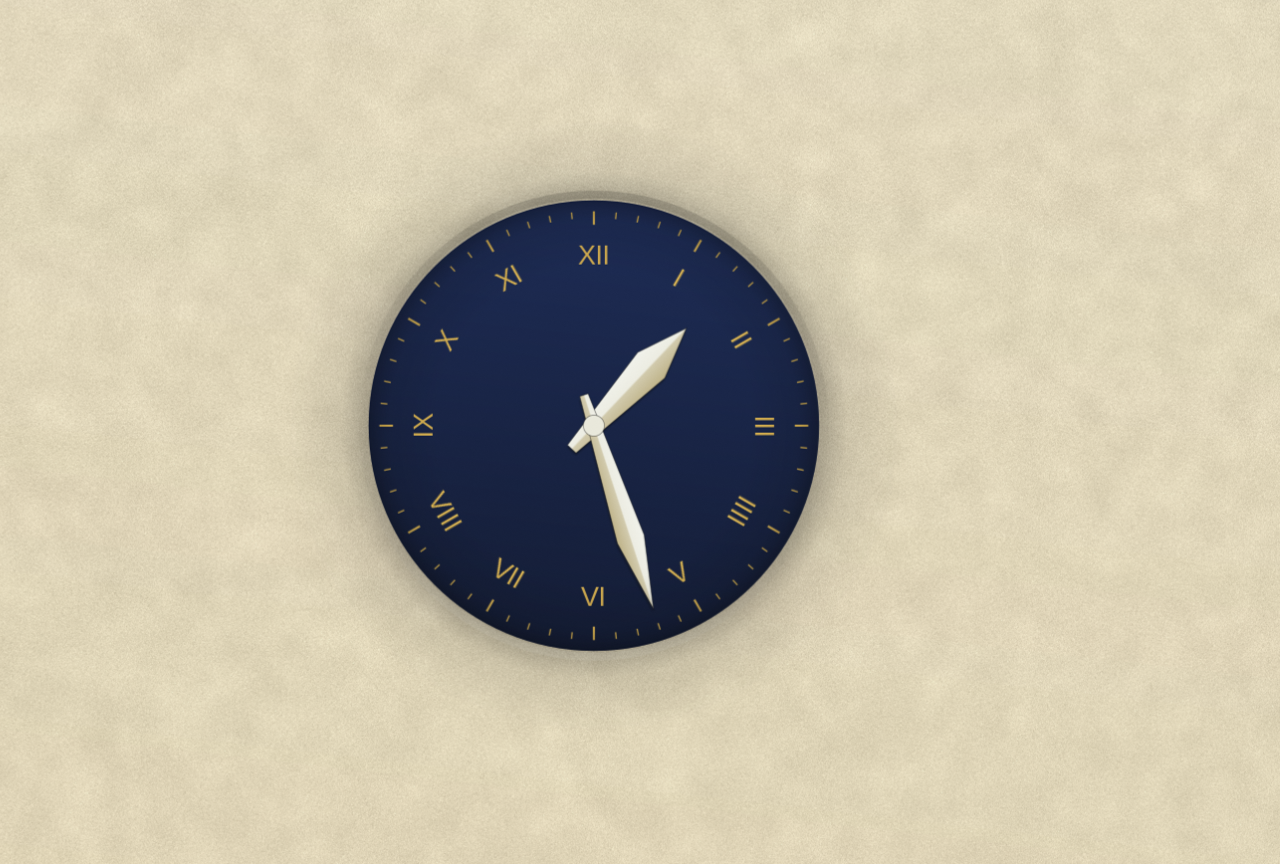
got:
**1:27**
